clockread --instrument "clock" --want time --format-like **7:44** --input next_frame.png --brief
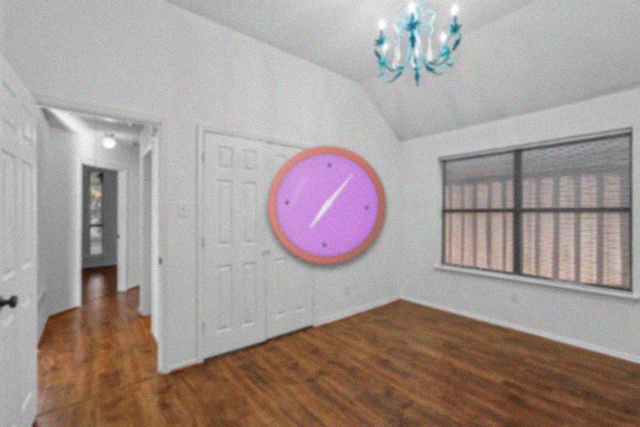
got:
**7:06**
